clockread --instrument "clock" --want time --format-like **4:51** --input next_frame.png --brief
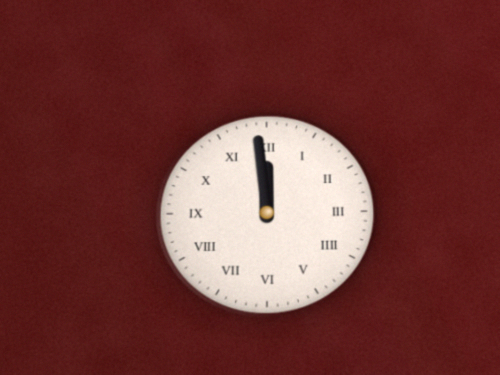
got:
**11:59**
